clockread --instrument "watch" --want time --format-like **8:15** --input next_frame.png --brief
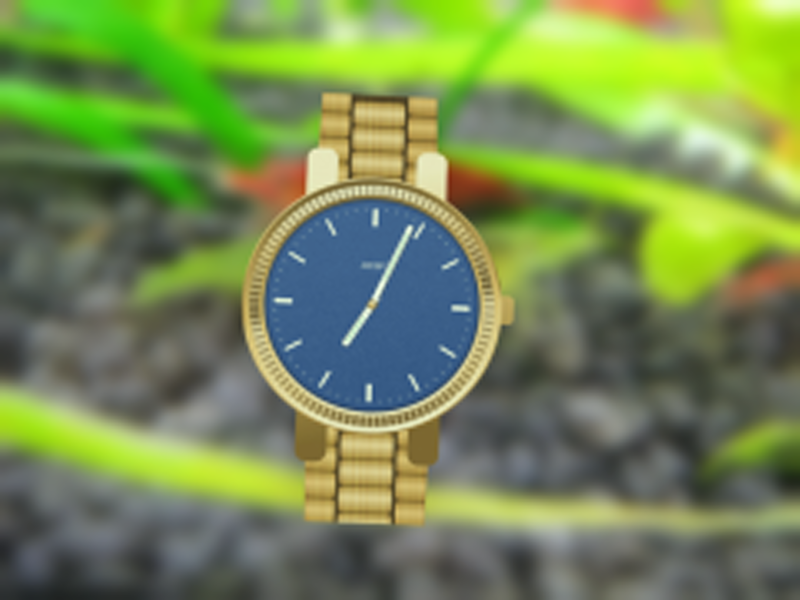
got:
**7:04**
